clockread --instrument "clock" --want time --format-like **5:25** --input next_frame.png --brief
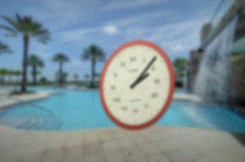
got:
**2:08**
